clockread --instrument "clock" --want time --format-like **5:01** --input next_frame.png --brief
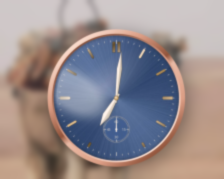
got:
**7:01**
